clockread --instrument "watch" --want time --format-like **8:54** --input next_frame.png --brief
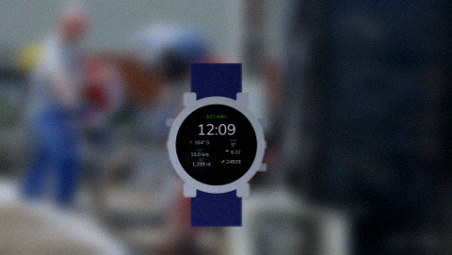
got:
**12:09**
